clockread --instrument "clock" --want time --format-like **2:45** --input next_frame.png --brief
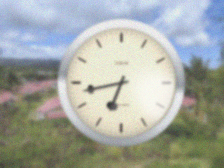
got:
**6:43**
